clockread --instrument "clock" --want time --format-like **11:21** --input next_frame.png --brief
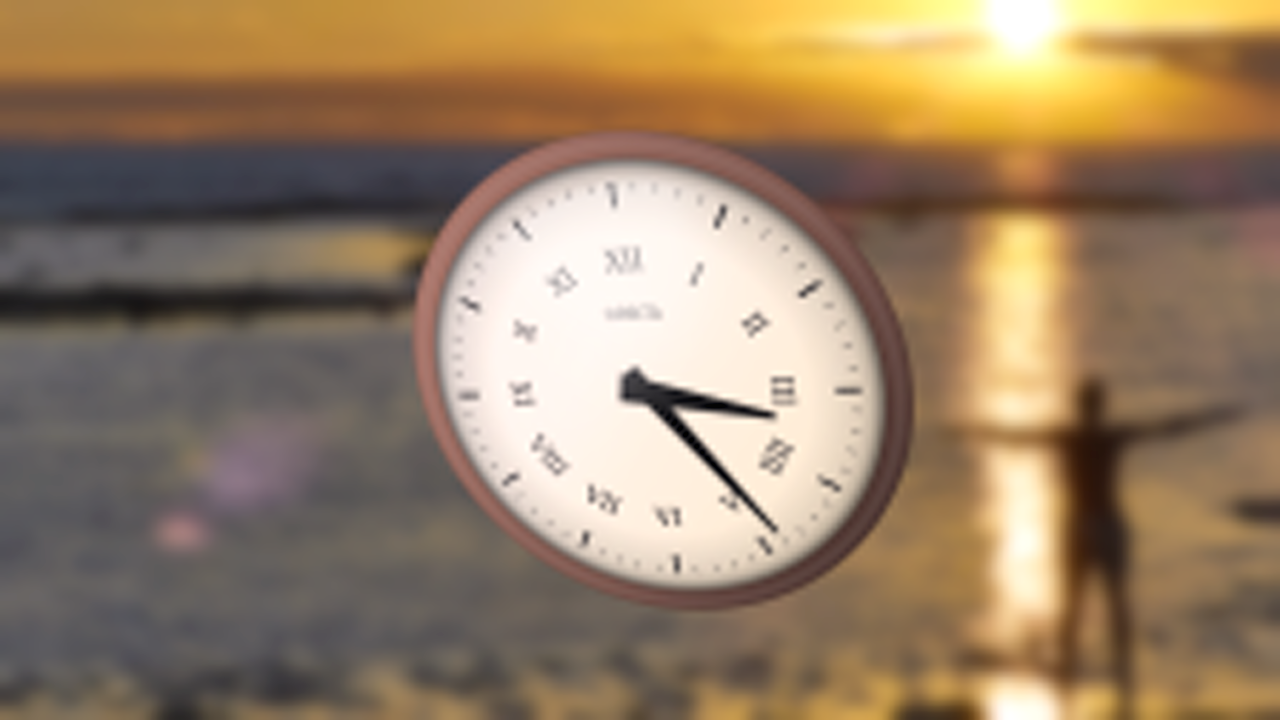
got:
**3:24**
